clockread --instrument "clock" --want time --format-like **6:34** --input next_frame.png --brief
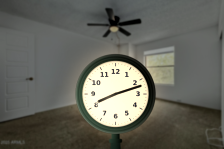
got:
**8:12**
